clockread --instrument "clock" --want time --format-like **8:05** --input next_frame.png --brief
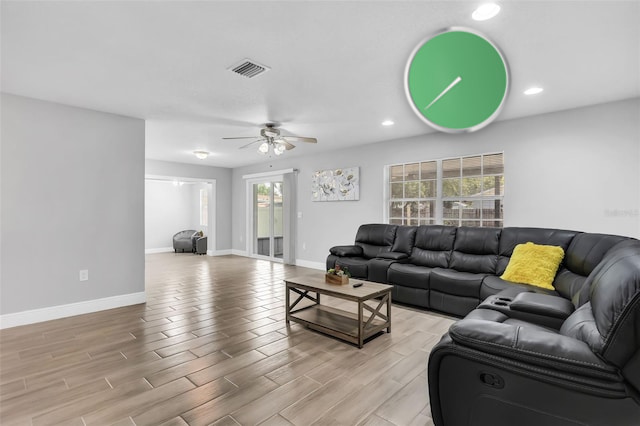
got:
**7:38**
